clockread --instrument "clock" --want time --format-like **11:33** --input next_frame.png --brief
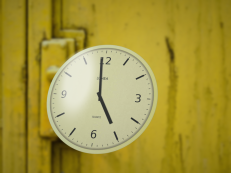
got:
**4:59**
